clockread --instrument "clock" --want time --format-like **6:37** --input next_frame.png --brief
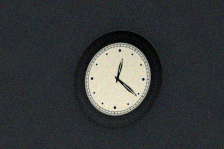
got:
**12:21**
